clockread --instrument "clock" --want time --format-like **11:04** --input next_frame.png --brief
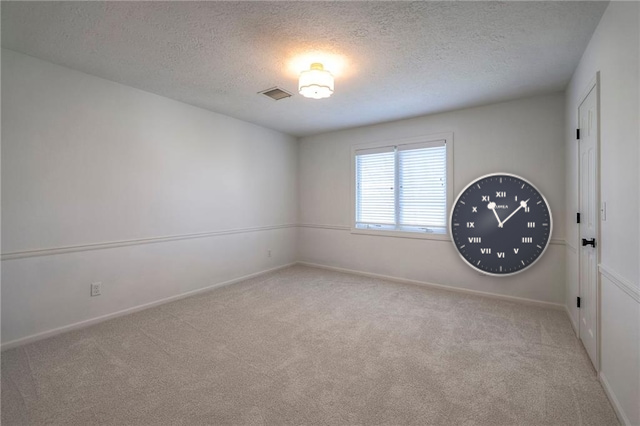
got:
**11:08**
